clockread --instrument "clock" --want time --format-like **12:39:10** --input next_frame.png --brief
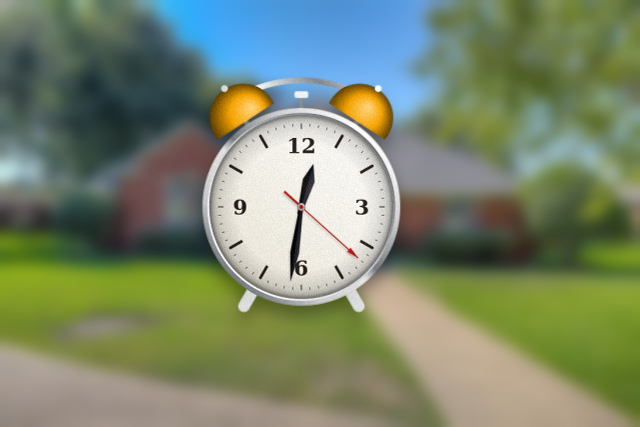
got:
**12:31:22**
